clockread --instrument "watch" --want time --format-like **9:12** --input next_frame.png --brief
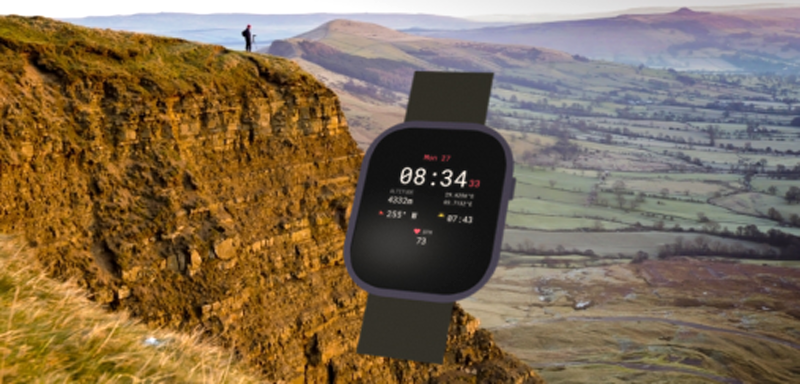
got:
**8:34**
